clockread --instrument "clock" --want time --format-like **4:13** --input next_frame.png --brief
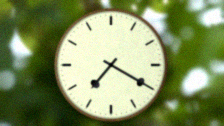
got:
**7:20**
